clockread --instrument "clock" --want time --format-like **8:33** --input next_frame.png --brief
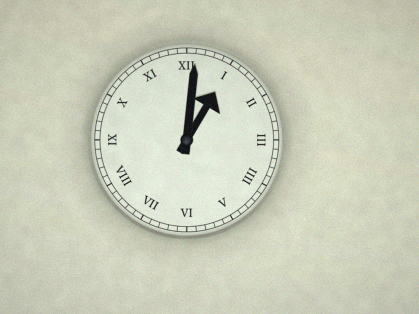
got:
**1:01**
